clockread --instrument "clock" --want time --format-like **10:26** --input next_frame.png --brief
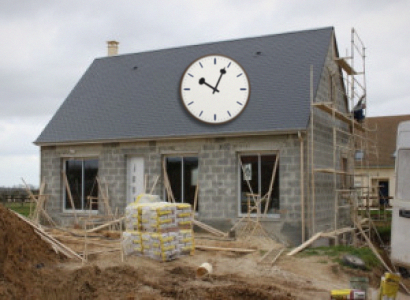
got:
**10:04**
